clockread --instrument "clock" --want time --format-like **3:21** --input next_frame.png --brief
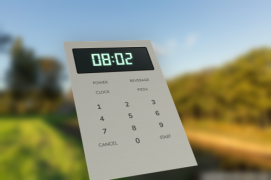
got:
**8:02**
